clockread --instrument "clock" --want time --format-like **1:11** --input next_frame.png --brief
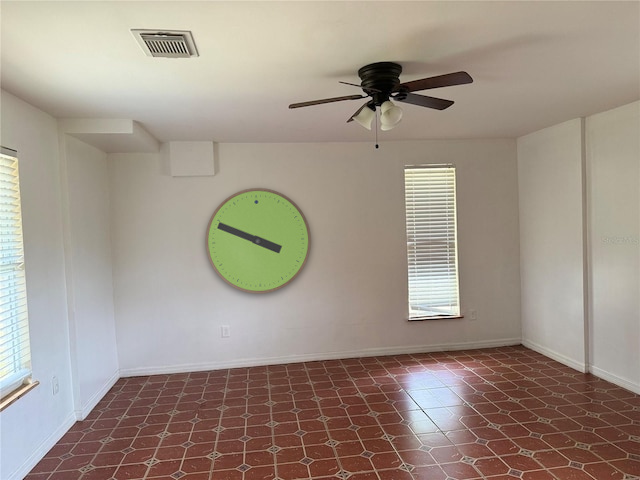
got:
**3:49**
